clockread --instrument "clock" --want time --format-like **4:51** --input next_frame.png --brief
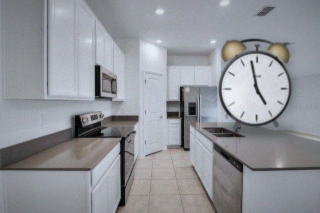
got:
**4:58**
